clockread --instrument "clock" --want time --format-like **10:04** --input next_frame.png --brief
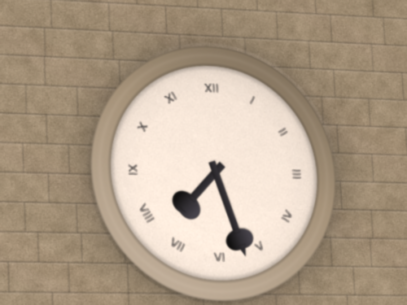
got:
**7:27**
